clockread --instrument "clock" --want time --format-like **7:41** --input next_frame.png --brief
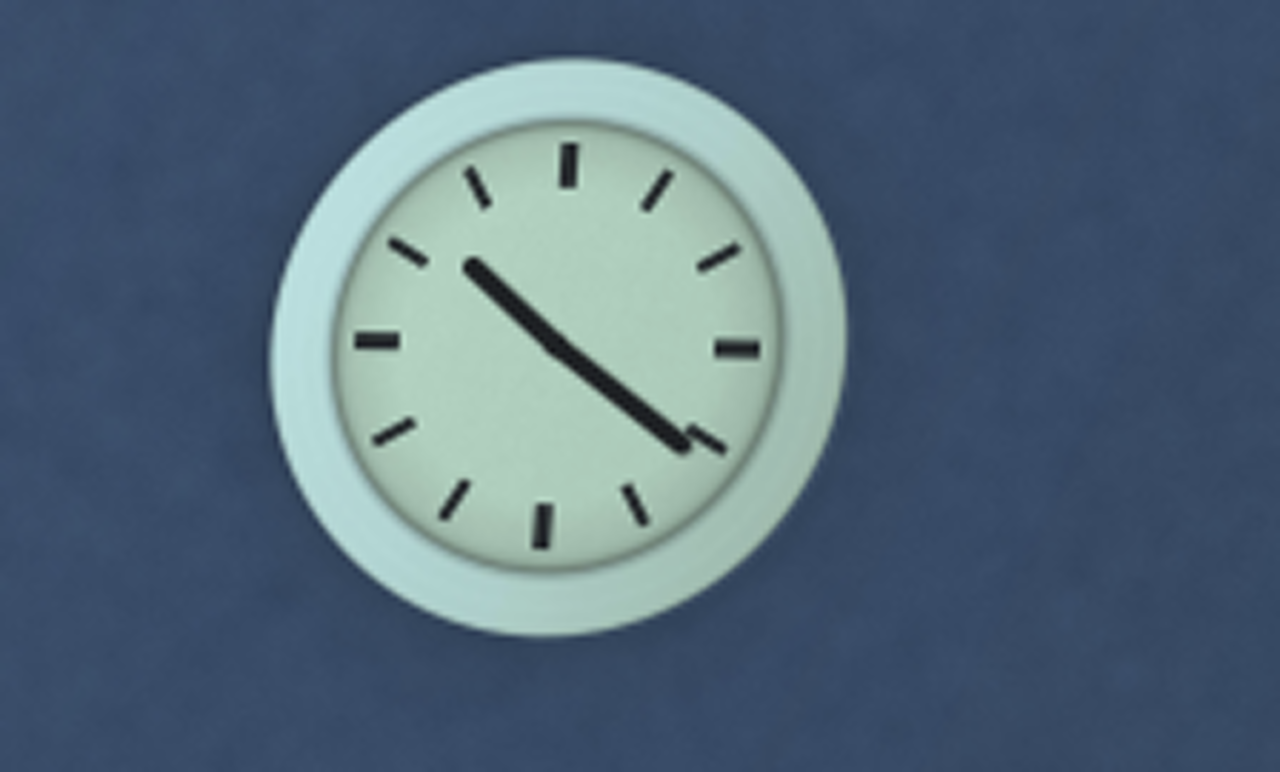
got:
**10:21**
